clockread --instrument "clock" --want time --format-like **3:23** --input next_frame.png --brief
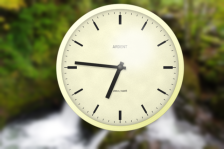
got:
**6:46**
